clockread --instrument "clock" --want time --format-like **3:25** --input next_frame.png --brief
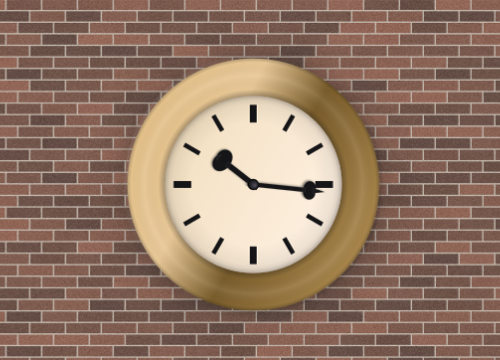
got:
**10:16**
